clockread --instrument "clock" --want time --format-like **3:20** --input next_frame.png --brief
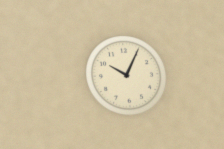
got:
**10:05**
